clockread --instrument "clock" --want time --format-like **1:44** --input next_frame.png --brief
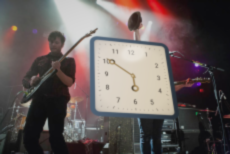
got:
**5:51**
